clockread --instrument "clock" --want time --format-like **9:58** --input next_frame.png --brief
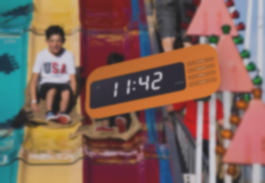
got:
**11:42**
